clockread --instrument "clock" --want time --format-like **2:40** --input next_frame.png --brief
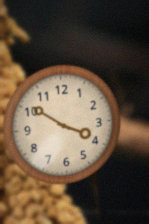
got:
**3:51**
